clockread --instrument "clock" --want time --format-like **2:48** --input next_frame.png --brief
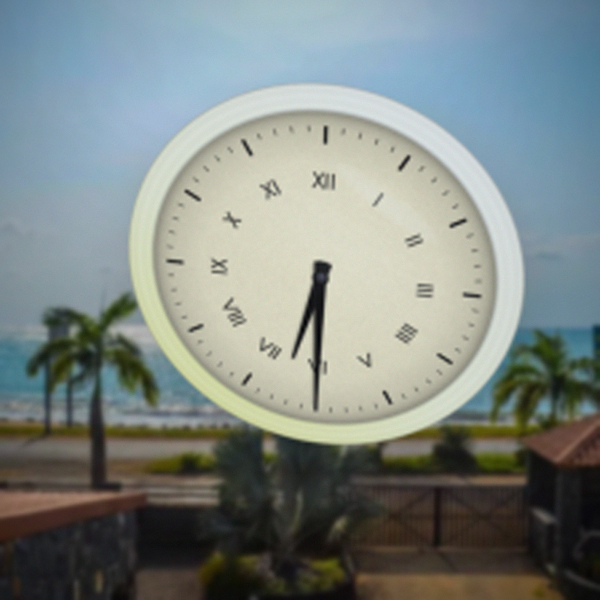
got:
**6:30**
